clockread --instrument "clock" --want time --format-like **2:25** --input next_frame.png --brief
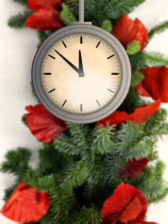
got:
**11:52**
